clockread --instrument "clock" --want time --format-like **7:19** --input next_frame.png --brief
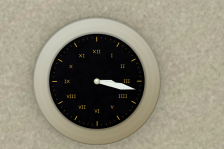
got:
**3:17**
